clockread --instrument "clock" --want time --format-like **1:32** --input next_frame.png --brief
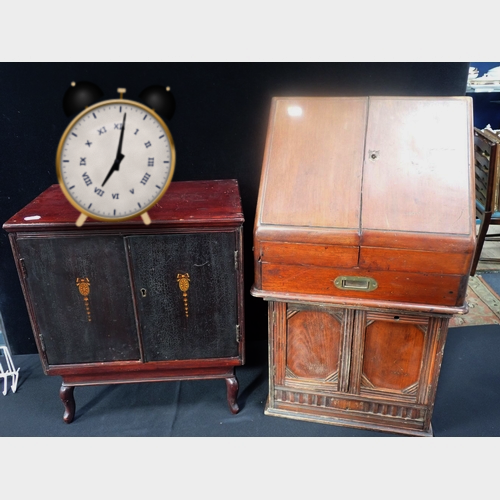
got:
**7:01**
